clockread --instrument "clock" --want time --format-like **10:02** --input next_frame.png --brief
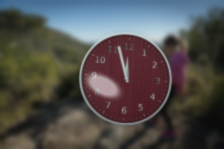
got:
**11:57**
